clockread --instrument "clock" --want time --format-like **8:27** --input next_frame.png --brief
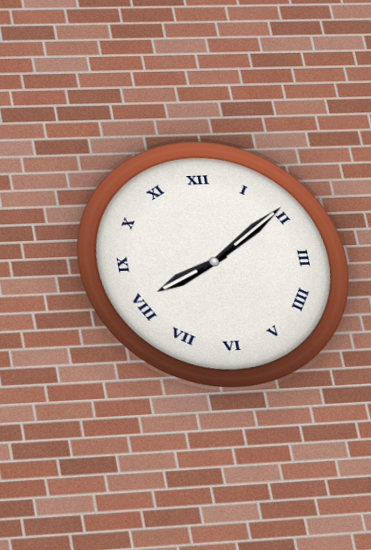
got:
**8:09**
